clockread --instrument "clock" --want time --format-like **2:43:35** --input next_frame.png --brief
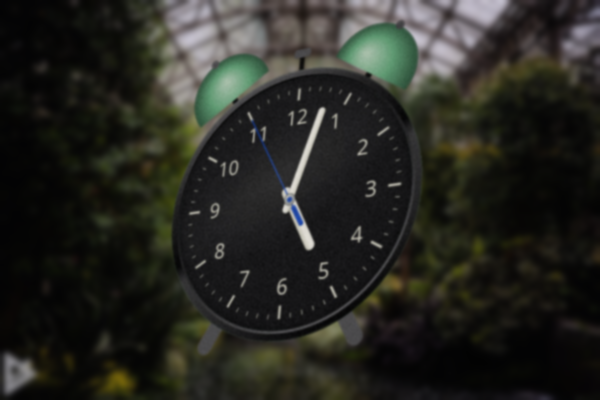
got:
**5:02:55**
